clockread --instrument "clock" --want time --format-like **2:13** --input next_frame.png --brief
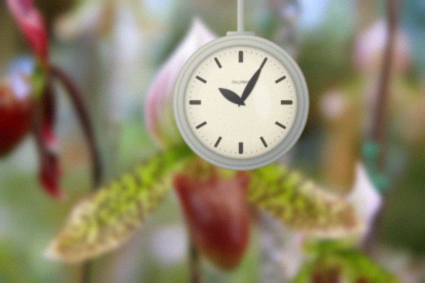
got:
**10:05**
